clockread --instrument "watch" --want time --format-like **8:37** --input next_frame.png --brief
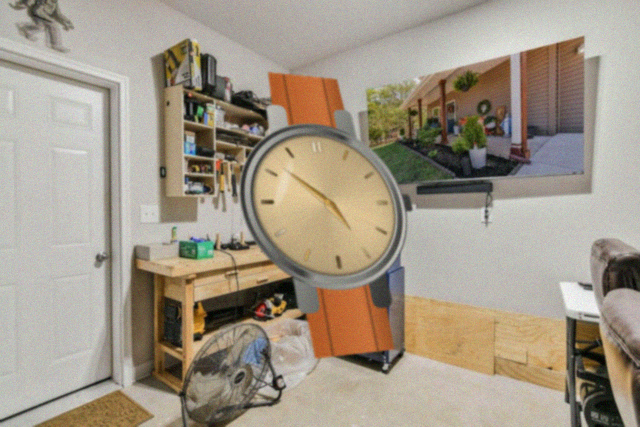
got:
**4:52**
